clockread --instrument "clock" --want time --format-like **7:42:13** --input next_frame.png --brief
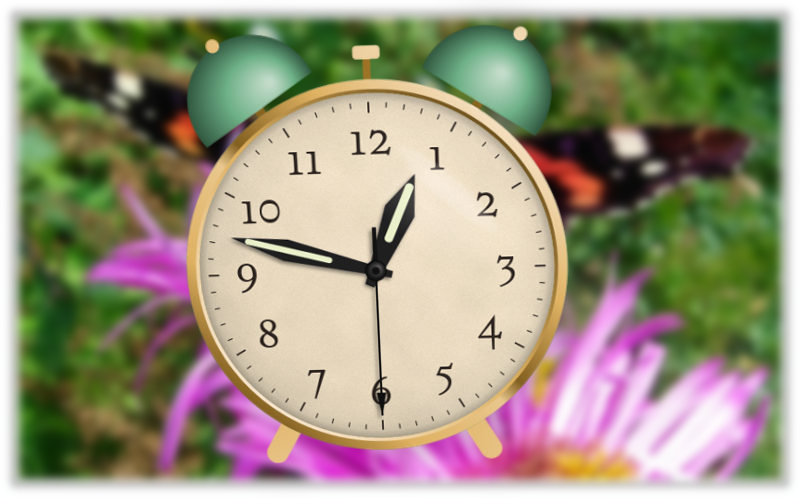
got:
**12:47:30**
